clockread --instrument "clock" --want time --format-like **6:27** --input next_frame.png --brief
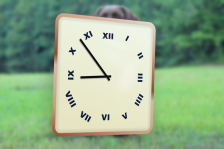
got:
**8:53**
